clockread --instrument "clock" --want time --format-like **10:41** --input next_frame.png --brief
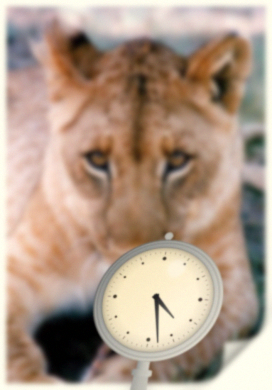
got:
**4:28**
